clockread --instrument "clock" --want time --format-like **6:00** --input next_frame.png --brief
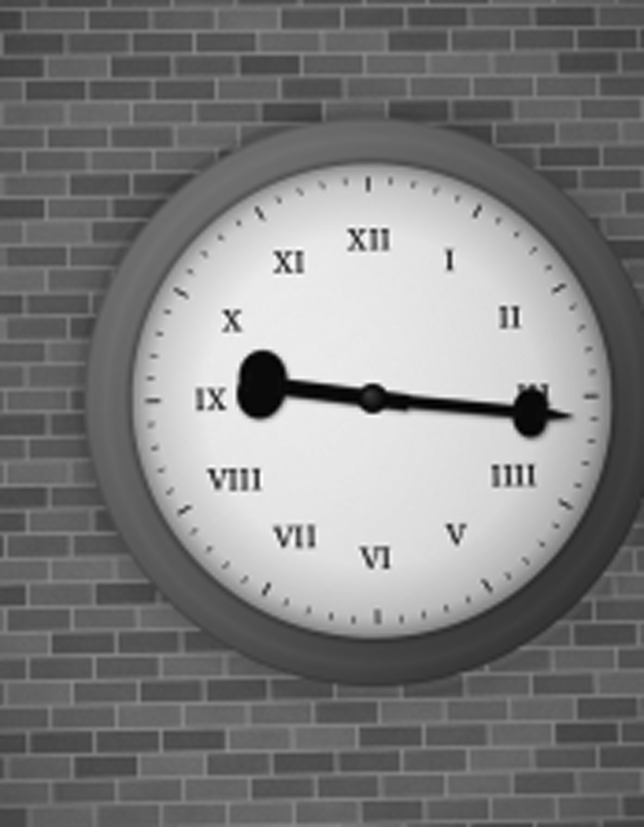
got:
**9:16**
